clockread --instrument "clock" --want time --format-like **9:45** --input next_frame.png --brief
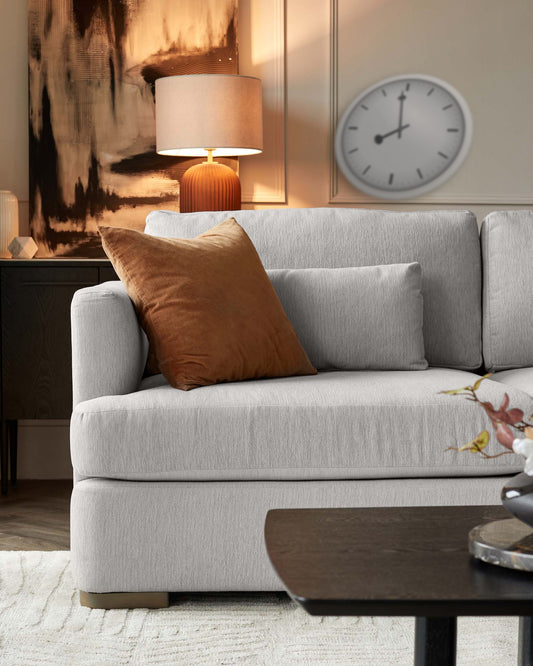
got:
**7:59**
